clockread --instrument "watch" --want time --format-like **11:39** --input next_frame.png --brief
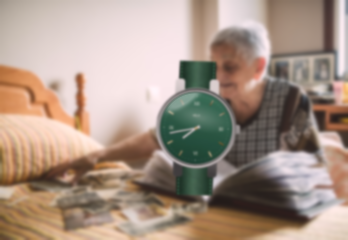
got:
**7:43**
